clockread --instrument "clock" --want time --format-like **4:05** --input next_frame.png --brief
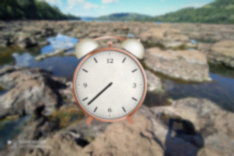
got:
**7:38**
